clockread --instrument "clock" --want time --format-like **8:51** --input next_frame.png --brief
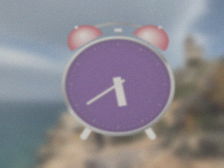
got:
**5:39**
